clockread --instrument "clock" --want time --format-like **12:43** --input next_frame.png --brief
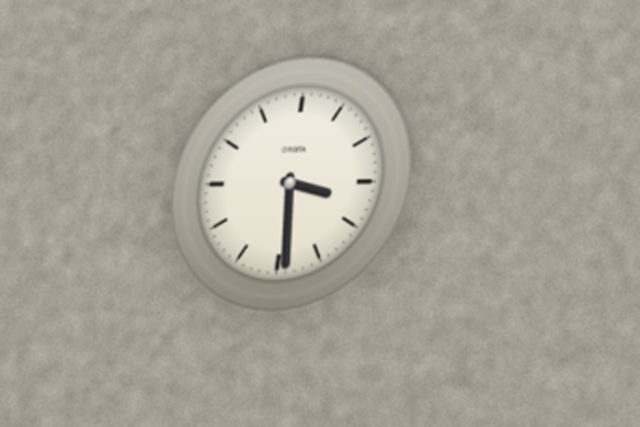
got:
**3:29**
